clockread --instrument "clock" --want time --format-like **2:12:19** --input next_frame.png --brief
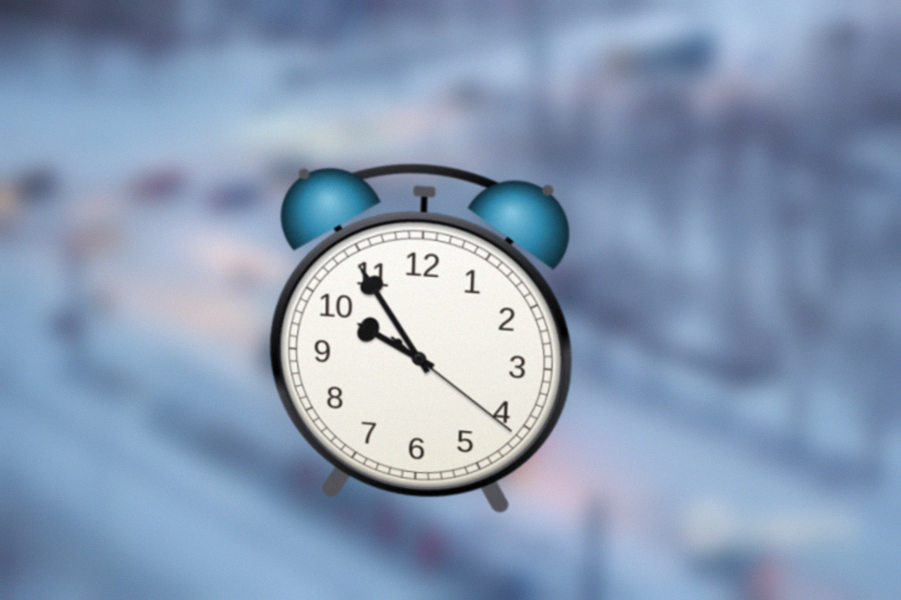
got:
**9:54:21**
